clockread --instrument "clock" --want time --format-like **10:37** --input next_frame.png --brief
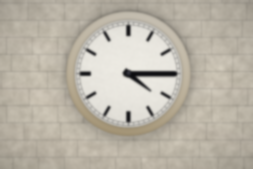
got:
**4:15**
